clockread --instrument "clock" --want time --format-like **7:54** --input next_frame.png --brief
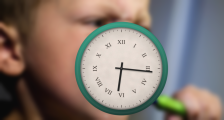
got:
**6:16**
